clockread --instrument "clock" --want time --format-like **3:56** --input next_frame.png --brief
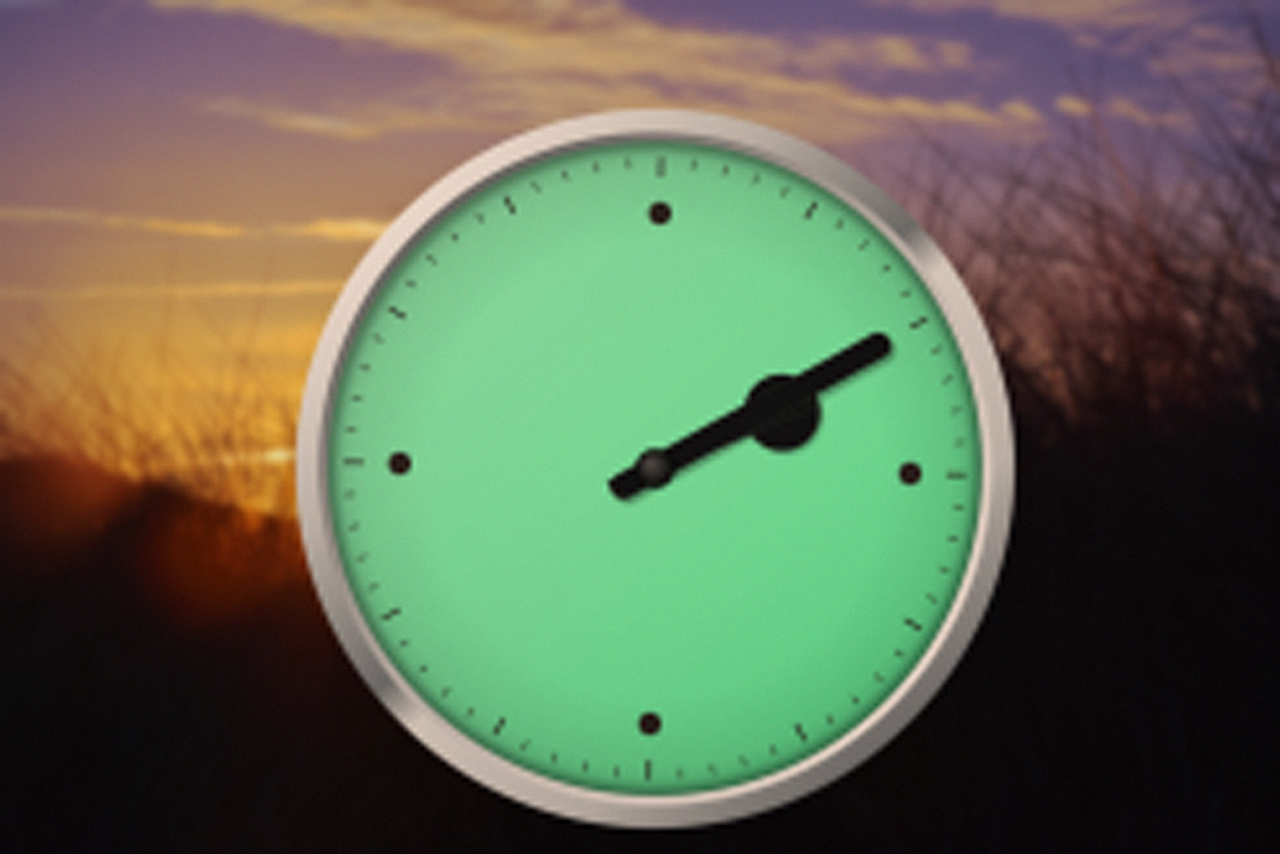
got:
**2:10**
